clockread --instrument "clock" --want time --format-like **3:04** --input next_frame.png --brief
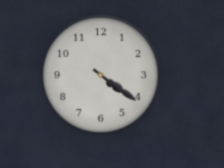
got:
**4:21**
